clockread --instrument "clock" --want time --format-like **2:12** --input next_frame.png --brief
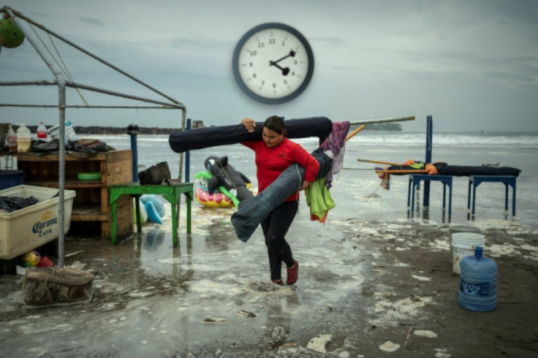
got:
**4:11**
